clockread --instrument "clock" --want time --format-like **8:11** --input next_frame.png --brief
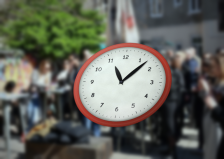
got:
**11:07**
